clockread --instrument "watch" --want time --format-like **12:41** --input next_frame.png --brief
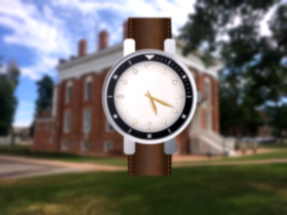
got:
**5:19**
